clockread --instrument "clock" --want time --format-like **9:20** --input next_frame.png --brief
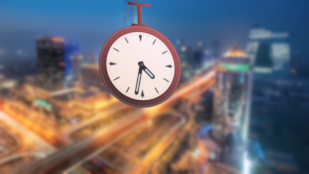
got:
**4:32**
